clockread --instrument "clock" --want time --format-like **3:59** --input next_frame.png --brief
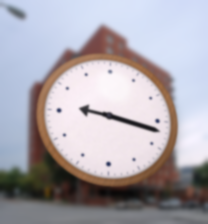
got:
**9:17**
